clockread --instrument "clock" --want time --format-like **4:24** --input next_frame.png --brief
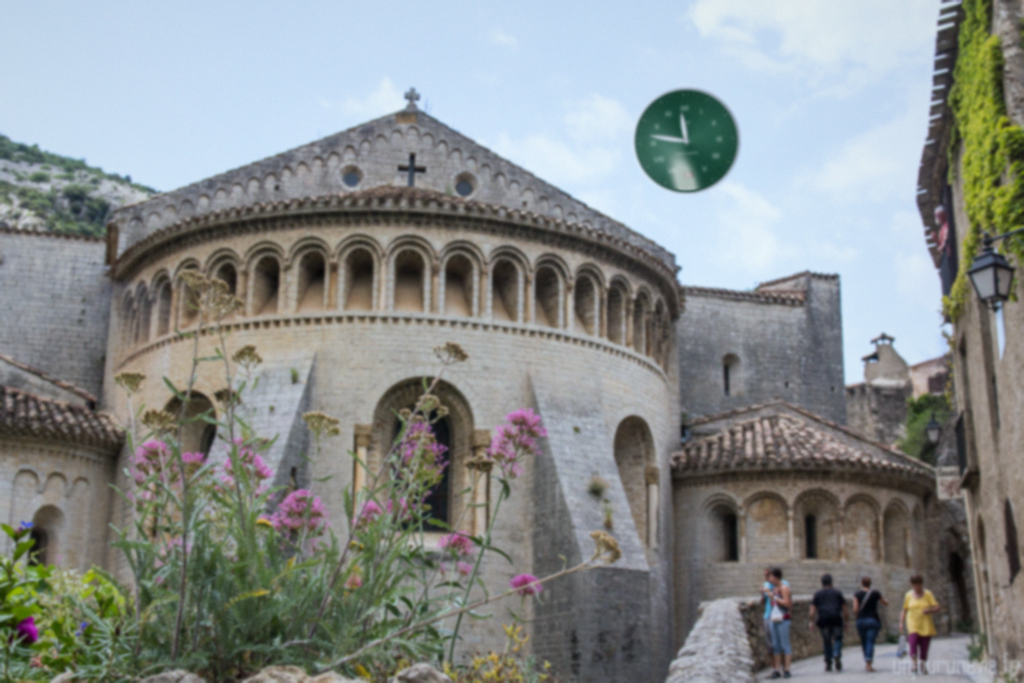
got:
**11:47**
